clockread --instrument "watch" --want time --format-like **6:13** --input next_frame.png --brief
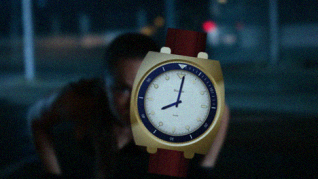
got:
**8:01**
